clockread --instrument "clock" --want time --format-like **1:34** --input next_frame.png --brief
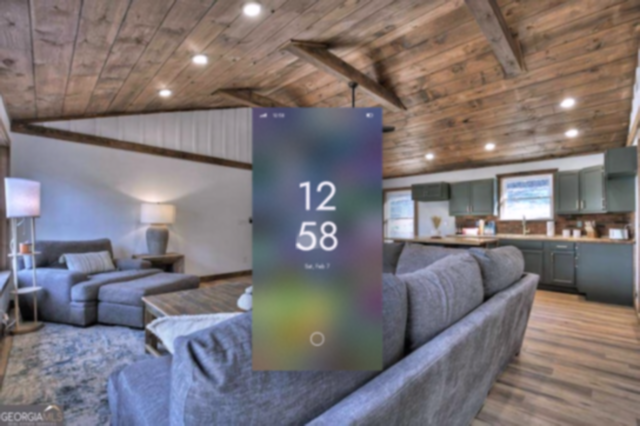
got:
**12:58**
